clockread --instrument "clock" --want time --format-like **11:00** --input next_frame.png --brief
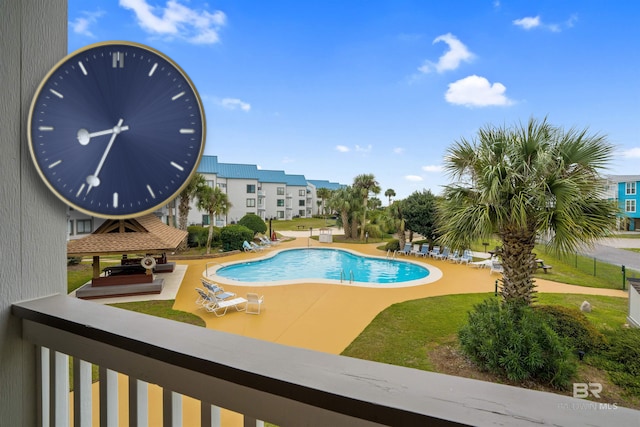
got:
**8:34**
